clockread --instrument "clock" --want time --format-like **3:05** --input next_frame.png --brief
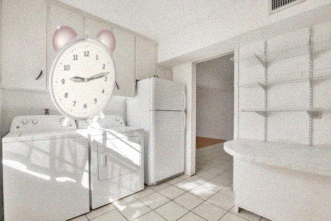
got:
**9:13**
